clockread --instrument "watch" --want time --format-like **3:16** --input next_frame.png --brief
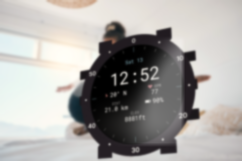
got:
**12:52**
